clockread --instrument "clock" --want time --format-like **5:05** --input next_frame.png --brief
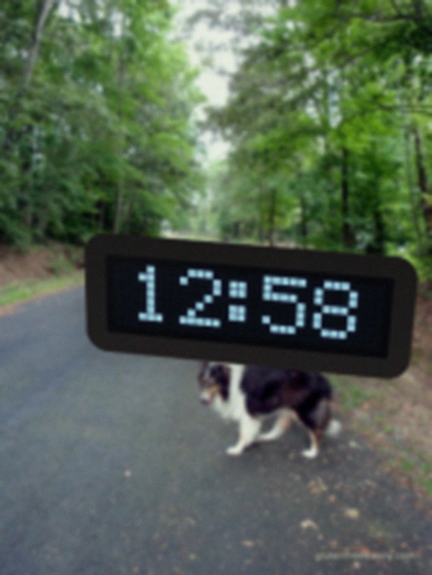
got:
**12:58**
